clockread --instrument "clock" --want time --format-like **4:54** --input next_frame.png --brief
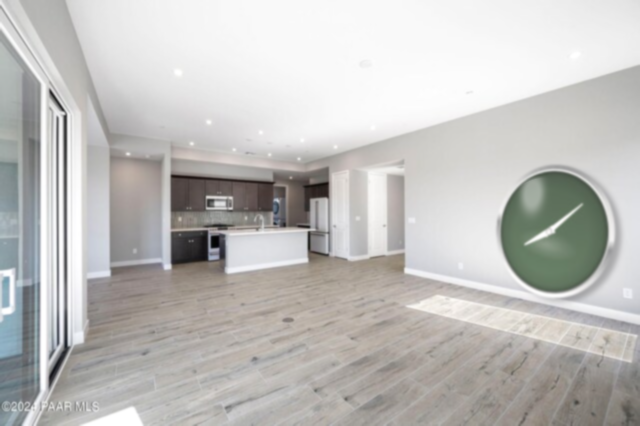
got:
**8:09**
